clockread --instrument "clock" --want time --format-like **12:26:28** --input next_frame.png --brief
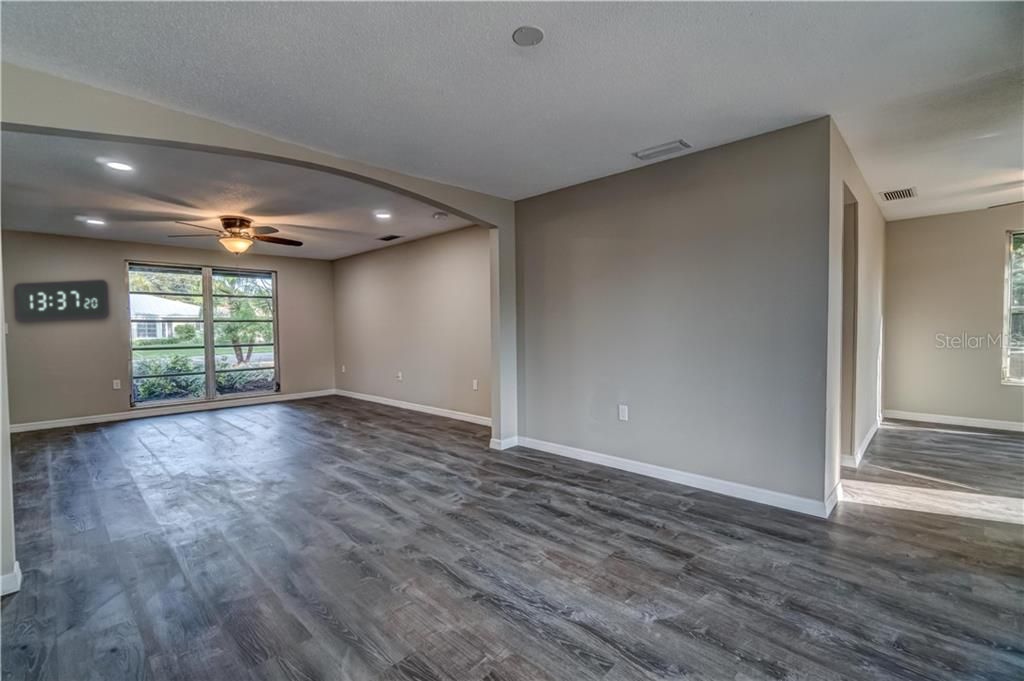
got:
**13:37:20**
